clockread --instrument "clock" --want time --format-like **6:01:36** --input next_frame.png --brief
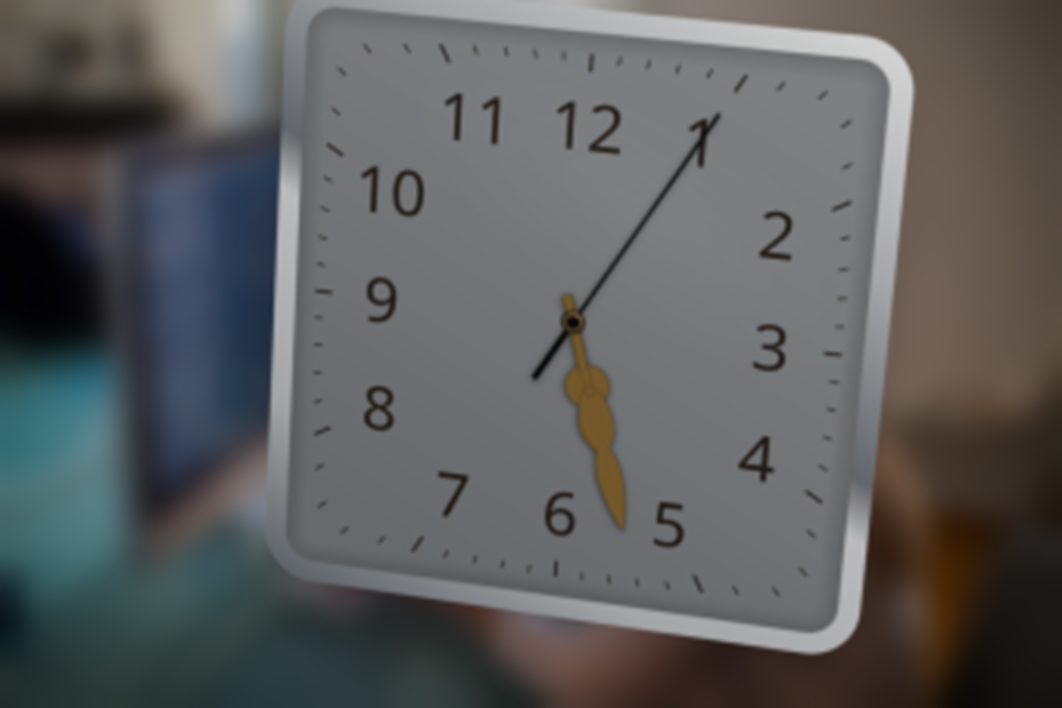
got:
**5:27:05**
